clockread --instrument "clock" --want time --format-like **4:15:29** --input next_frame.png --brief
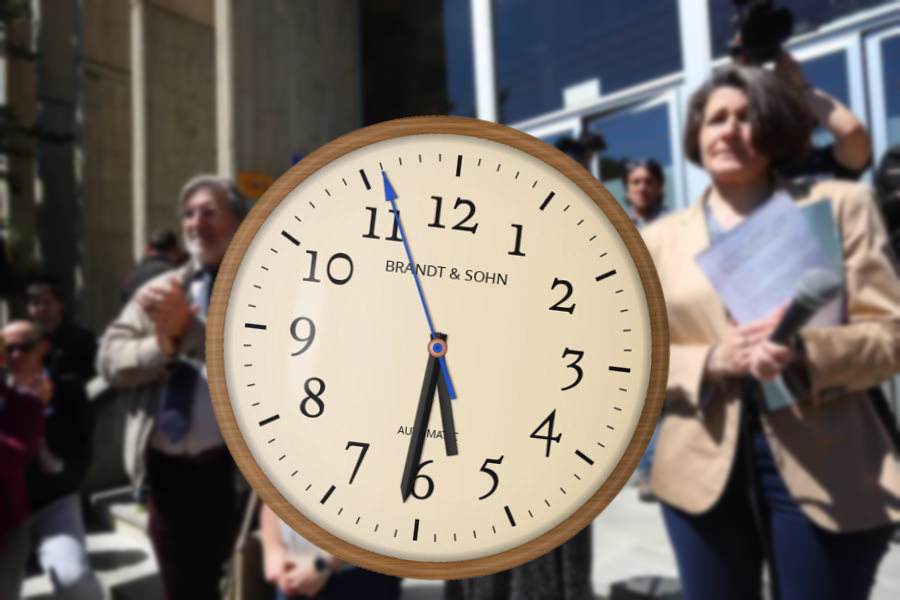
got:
**5:30:56**
